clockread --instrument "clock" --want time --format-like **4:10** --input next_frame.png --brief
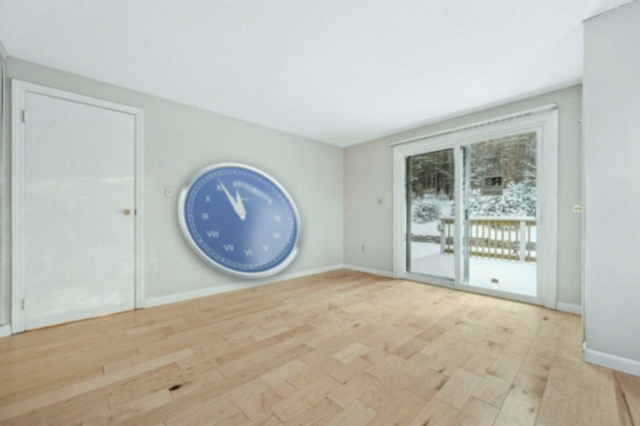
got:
**11:56**
